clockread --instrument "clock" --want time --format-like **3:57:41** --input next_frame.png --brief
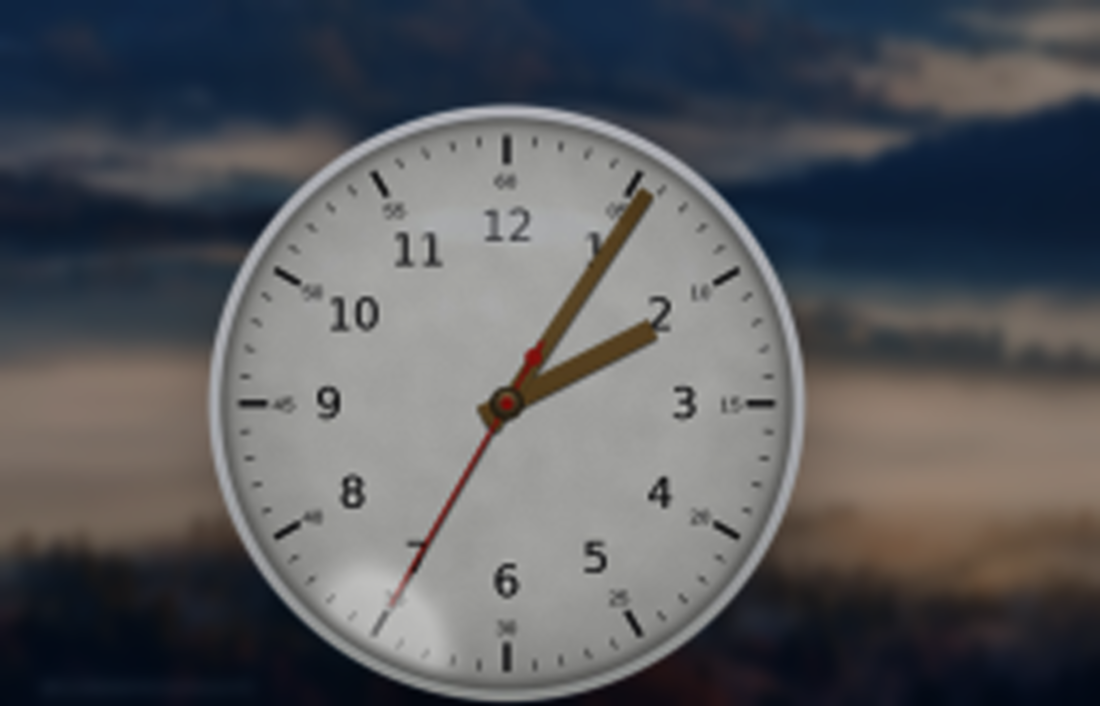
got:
**2:05:35**
